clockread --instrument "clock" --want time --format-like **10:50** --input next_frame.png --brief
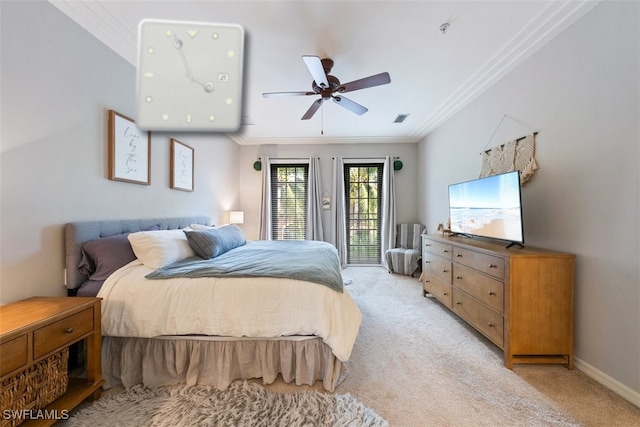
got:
**3:56**
